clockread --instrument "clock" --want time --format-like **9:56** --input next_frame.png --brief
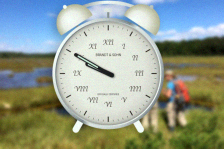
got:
**9:50**
